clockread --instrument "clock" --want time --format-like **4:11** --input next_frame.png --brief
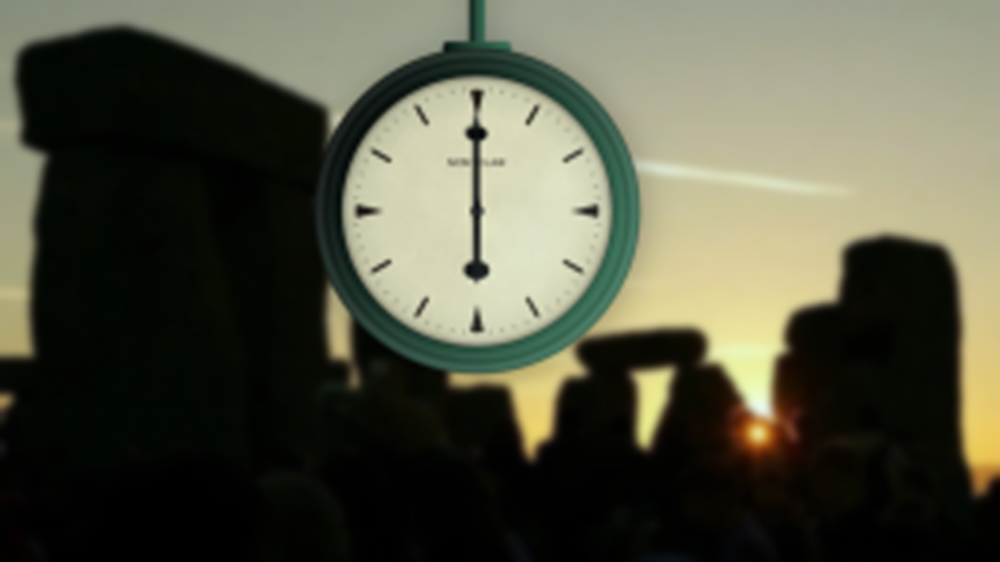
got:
**6:00**
